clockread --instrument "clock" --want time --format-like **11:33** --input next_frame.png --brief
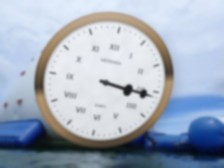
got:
**3:16**
